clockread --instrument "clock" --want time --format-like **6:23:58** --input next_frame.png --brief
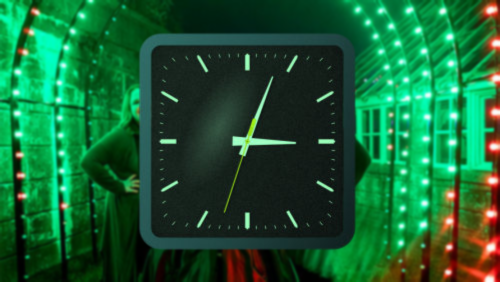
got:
**3:03:33**
